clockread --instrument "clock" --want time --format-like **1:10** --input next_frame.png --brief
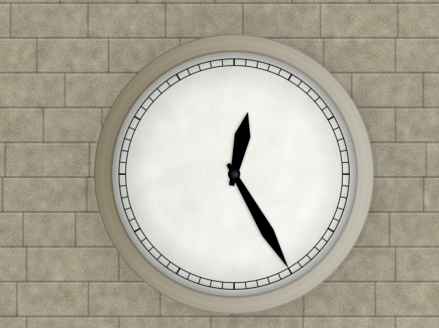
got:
**12:25**
